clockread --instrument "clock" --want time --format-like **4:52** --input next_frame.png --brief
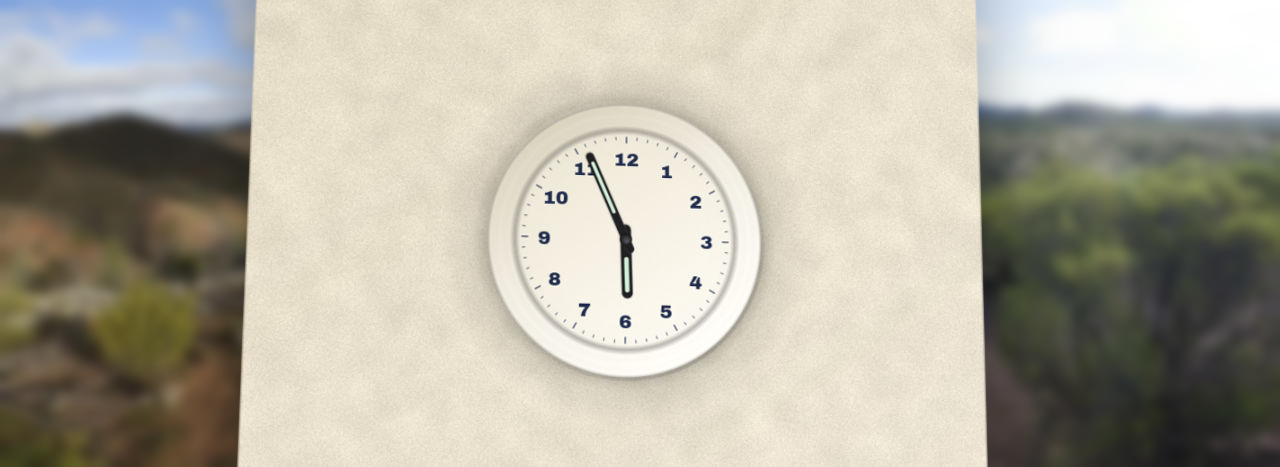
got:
**5:56**
